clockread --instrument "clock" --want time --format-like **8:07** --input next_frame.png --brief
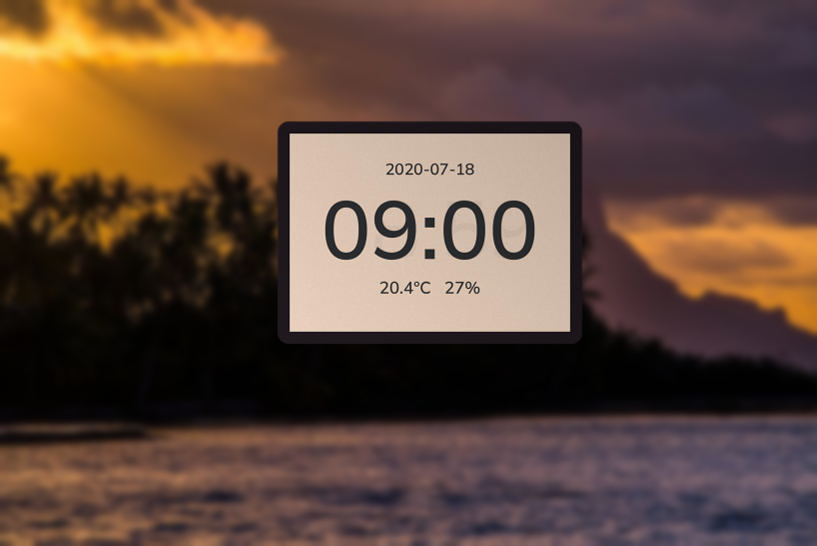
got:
**9:00**
